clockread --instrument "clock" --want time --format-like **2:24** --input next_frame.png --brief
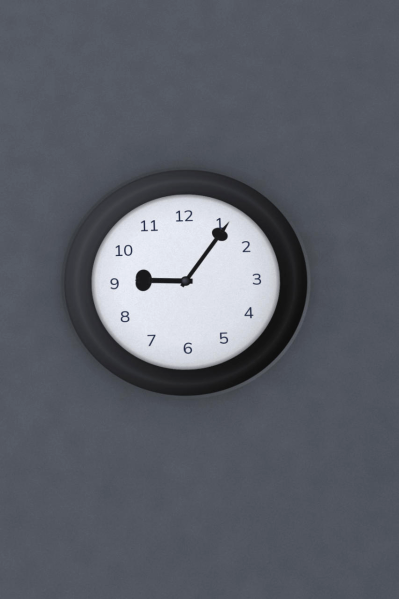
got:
**9:06**
